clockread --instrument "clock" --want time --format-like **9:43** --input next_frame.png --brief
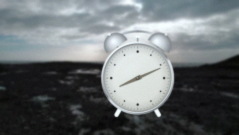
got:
**8:11**
